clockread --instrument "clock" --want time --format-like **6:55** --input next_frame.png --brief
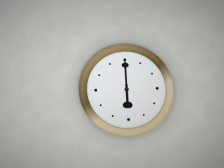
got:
**6:00**
